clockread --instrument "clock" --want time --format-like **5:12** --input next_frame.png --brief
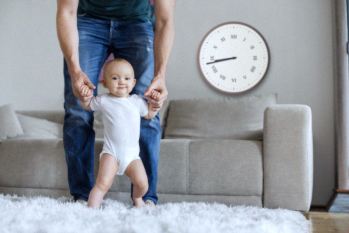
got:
**8:43**
